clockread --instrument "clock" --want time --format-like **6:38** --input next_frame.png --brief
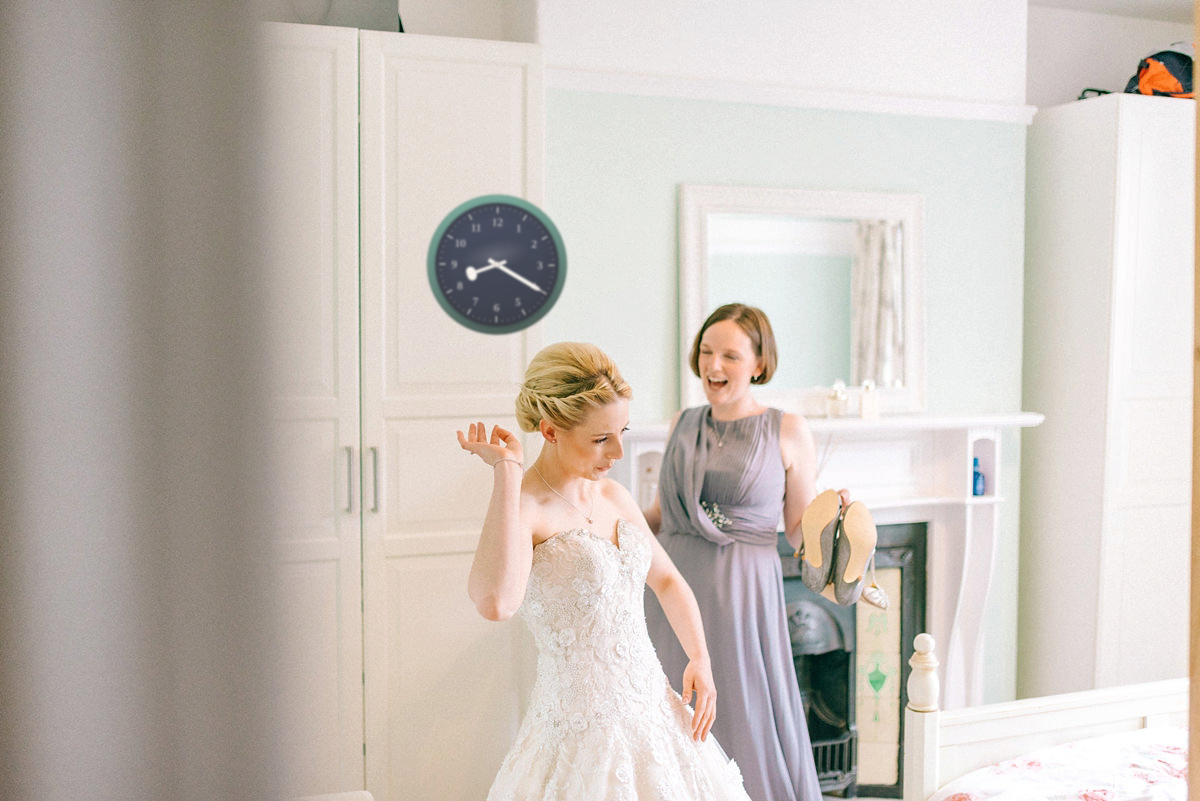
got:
**8:20**
